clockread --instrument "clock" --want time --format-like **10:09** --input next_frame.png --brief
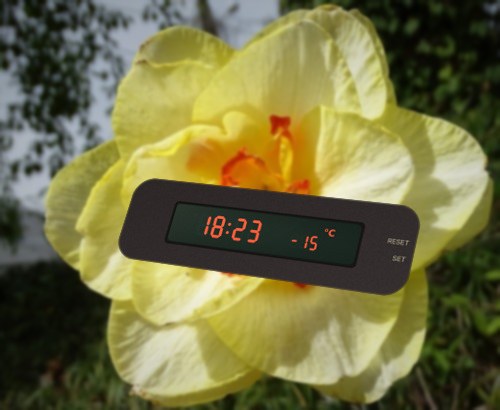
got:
**18:23**
